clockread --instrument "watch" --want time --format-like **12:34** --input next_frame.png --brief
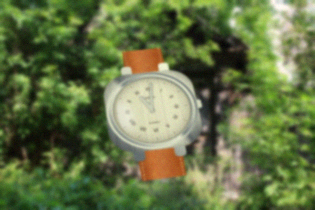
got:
**11:01**
